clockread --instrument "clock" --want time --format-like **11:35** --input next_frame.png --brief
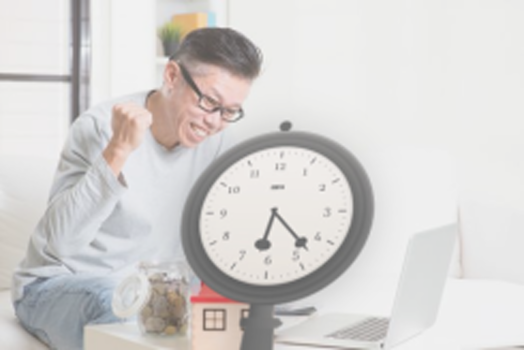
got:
**6:23**
